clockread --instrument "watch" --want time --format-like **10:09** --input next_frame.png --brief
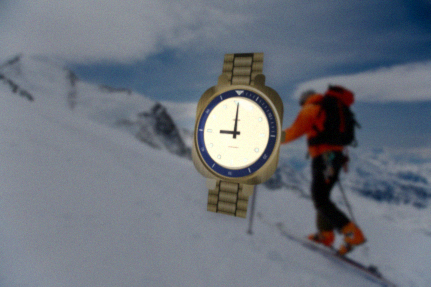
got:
**9:00**
